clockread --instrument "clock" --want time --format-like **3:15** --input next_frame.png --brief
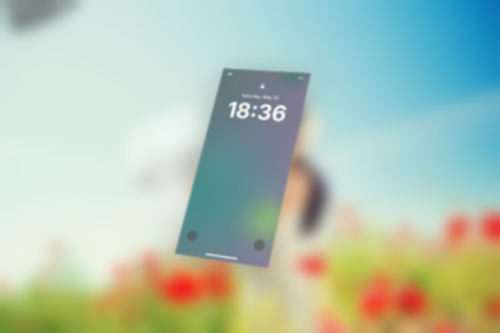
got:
**18:36**
